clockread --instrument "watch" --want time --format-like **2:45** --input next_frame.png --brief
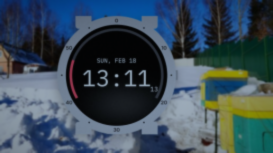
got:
**13:11**
